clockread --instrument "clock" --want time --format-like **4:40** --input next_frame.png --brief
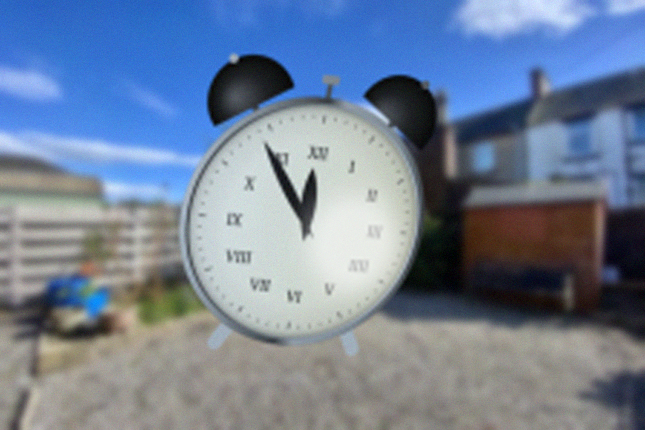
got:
**11:54**
